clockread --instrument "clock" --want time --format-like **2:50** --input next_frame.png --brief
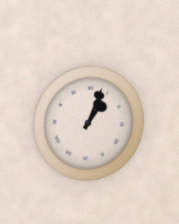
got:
**1:03**
